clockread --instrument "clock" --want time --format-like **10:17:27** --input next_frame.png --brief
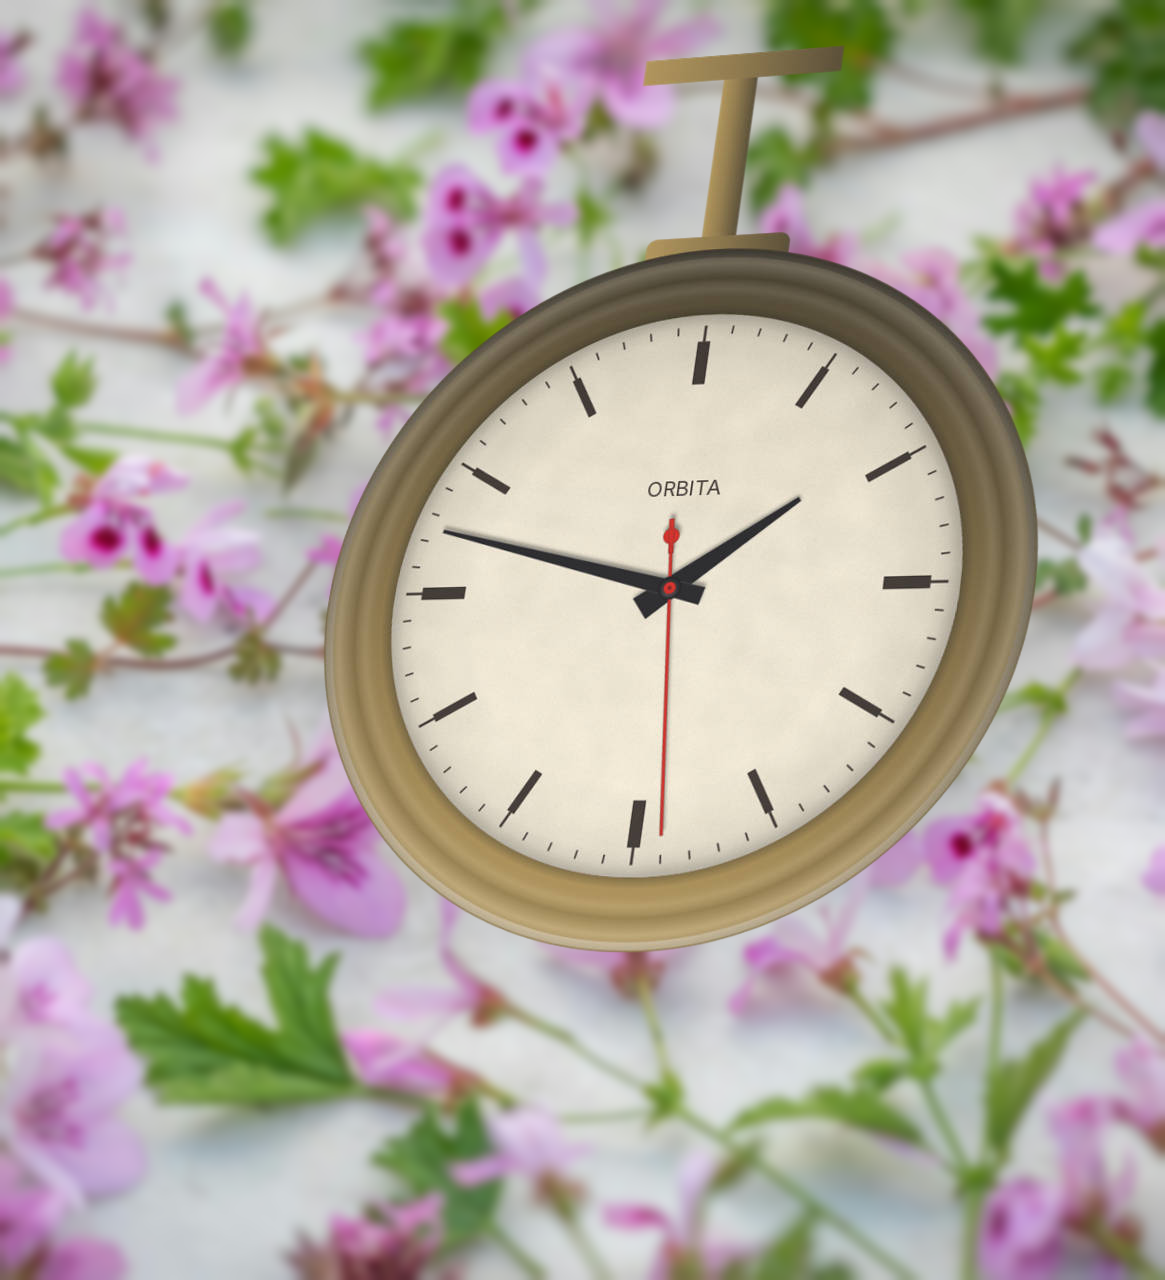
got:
**1:47:29**
